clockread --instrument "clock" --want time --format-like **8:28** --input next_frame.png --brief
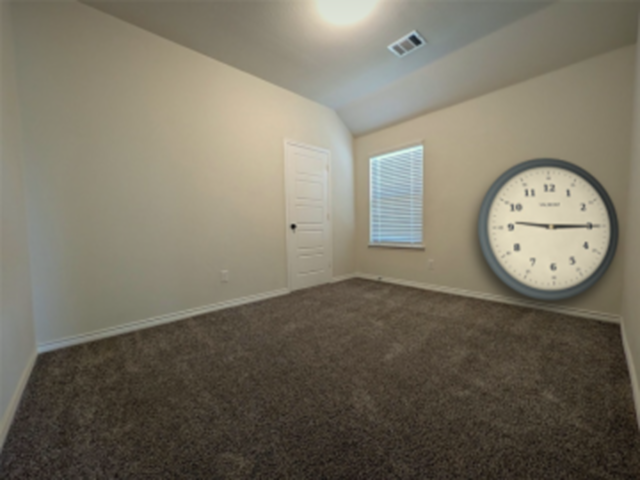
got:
**9:15**
